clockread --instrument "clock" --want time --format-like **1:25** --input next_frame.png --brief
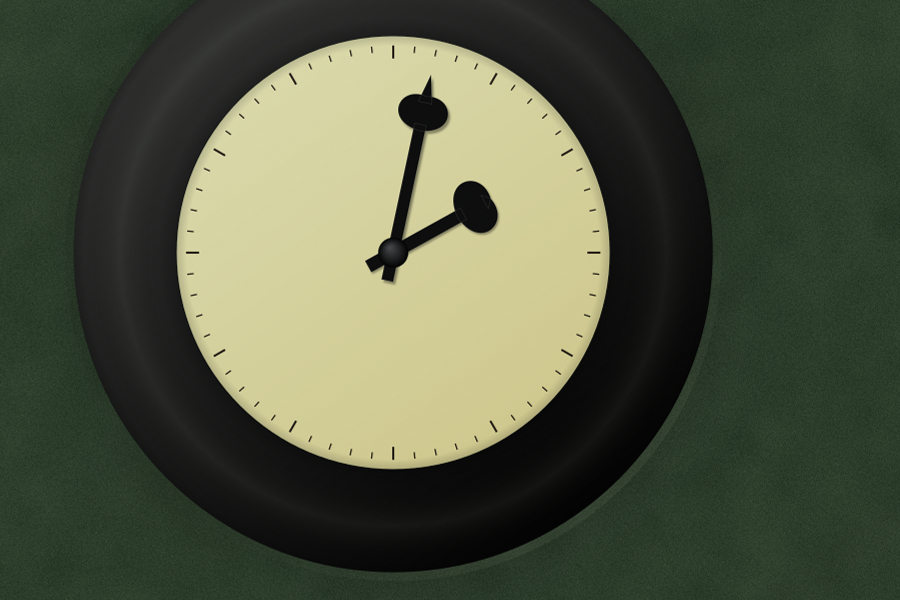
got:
**2:02**
